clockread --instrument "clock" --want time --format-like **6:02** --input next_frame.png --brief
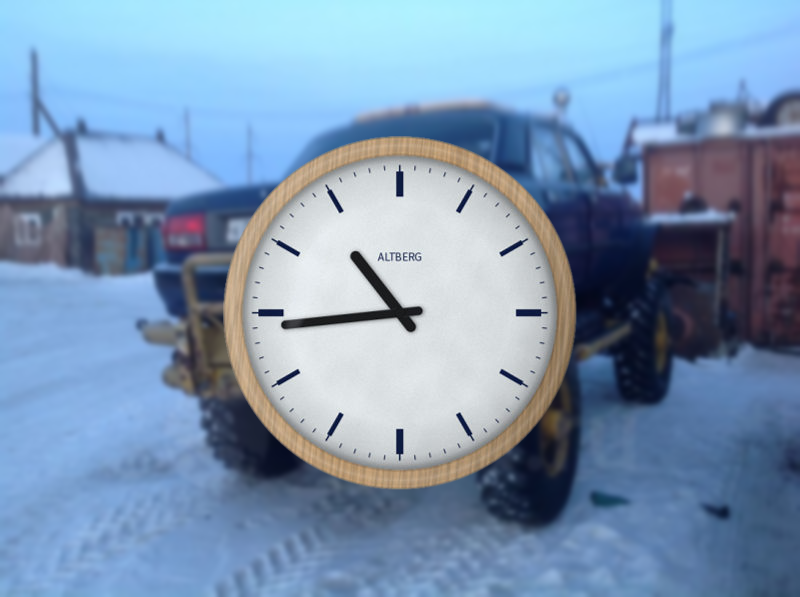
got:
**10:44**
